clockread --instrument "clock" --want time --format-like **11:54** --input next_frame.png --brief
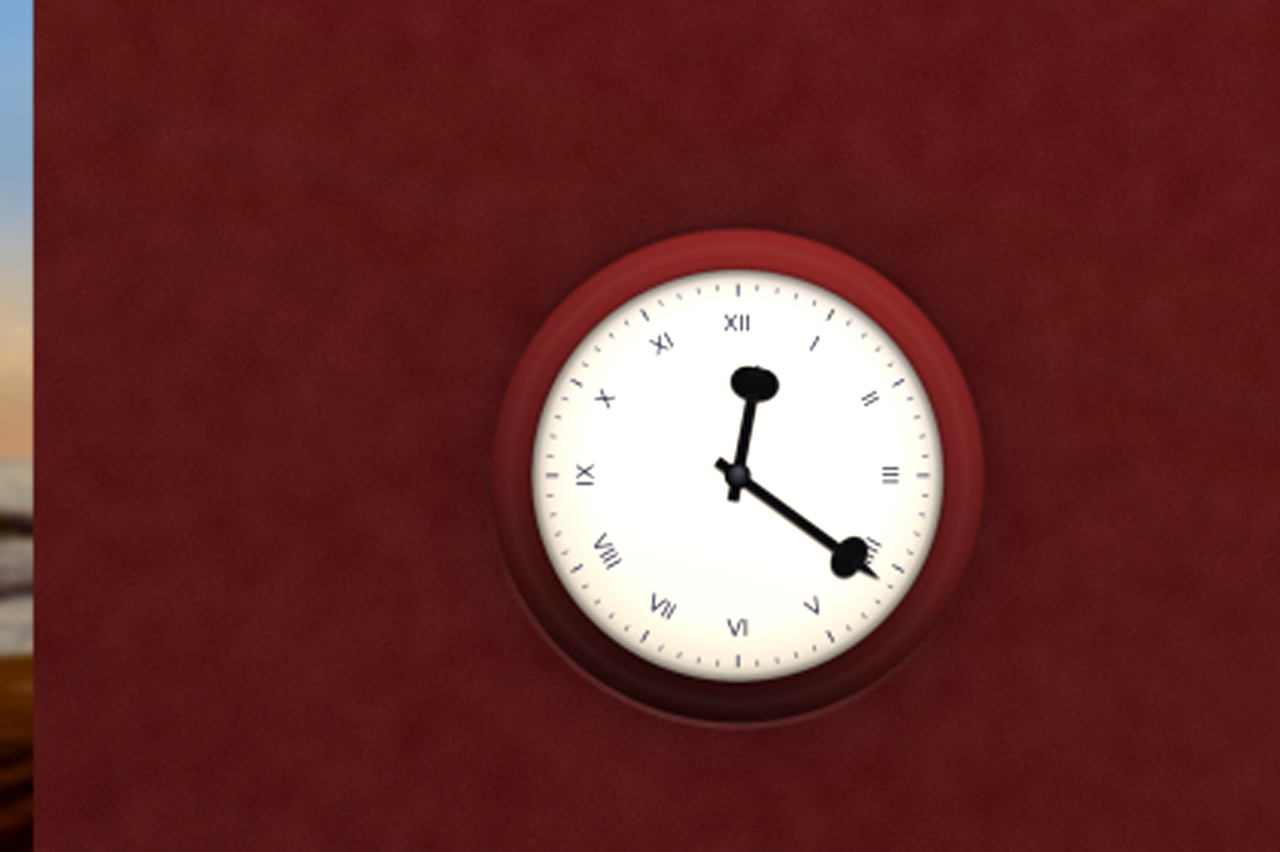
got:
**12:21**
